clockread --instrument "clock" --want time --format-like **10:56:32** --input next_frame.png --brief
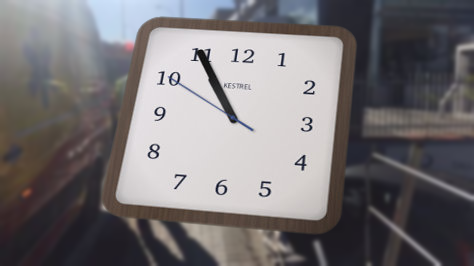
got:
**10:54:50**
